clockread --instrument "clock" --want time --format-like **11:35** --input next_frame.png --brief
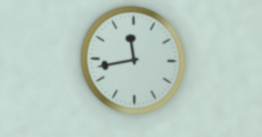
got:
**11:43**
